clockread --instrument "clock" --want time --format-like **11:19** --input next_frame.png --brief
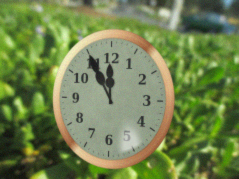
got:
**11:55**
